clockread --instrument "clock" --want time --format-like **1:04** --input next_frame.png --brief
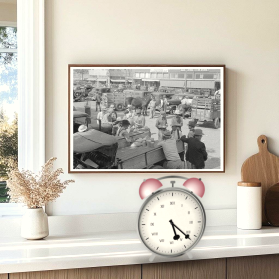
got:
**5:22**
